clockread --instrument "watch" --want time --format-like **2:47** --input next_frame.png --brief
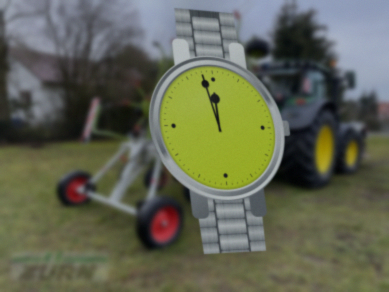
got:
**11:58**
